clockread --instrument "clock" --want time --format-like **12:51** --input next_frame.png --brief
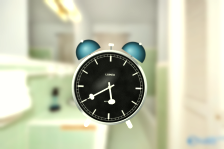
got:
**5:40**
